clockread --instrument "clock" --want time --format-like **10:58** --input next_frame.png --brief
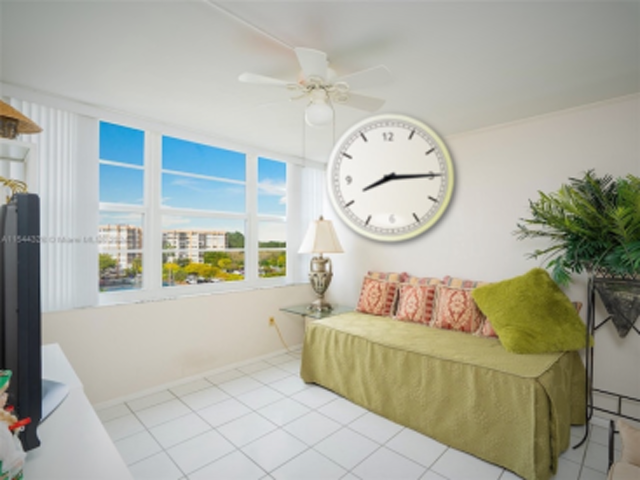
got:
**8:15**
